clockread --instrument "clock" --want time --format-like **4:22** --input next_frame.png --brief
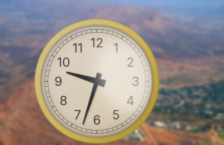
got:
**9:33**
